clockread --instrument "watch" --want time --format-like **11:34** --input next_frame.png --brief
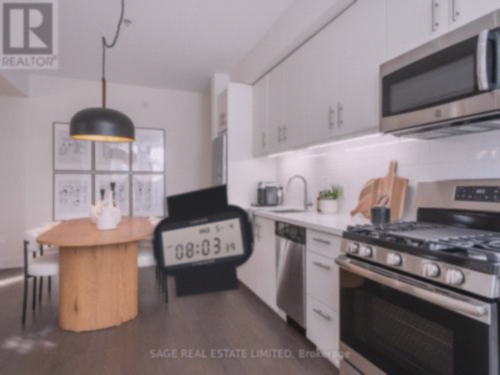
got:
**8:03**
